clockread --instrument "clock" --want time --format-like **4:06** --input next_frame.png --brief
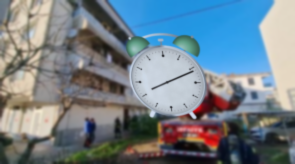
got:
**8:11**
